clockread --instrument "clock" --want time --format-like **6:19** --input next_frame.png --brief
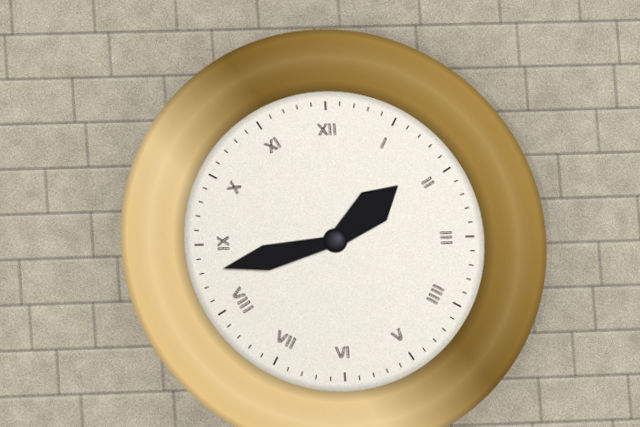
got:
**1:43**
